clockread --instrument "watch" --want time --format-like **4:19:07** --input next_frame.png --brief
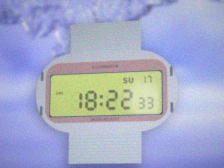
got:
**18:22:33**
